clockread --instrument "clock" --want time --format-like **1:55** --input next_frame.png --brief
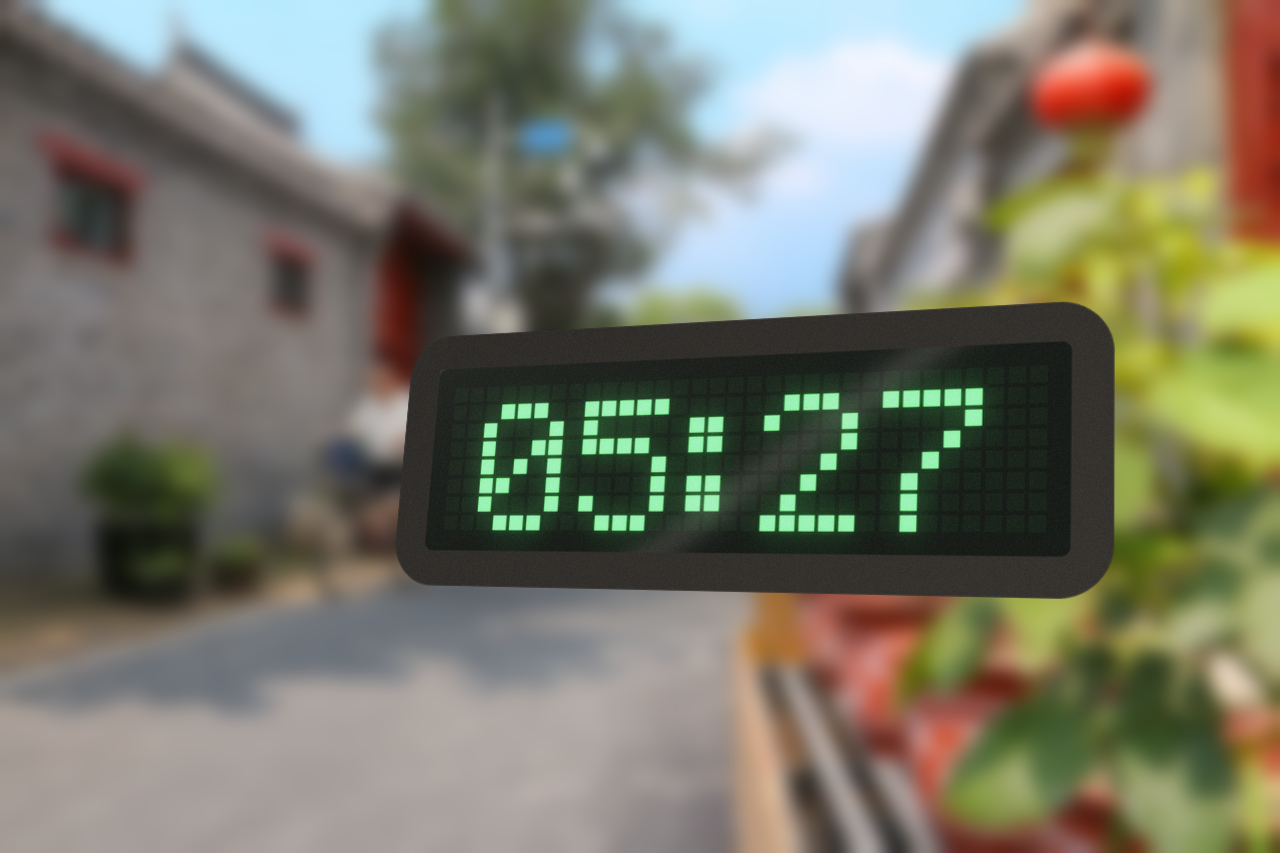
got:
**5:27**
